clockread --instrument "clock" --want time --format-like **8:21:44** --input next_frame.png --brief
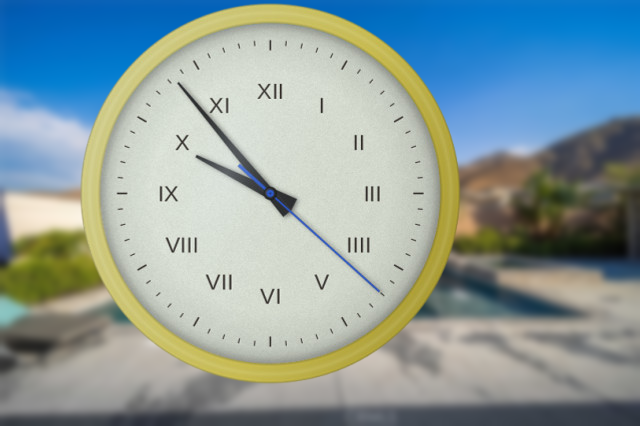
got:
**9:53:22**
